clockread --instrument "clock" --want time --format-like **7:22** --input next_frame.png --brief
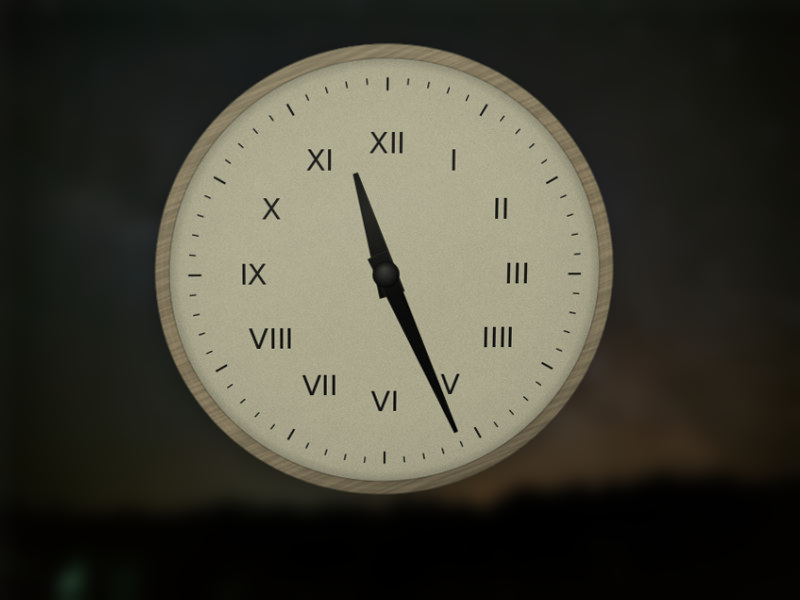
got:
**11:26**
